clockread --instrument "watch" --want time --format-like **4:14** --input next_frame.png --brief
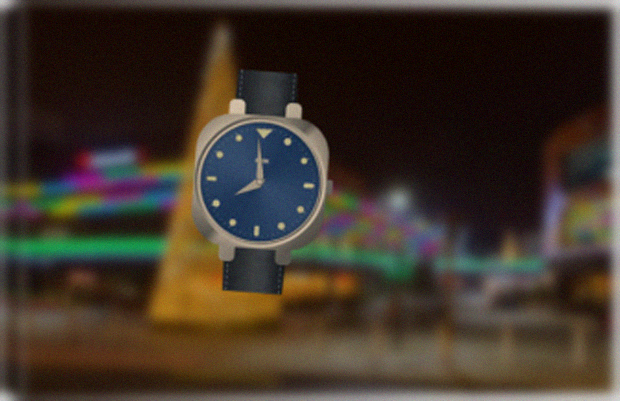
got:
**7:59**
